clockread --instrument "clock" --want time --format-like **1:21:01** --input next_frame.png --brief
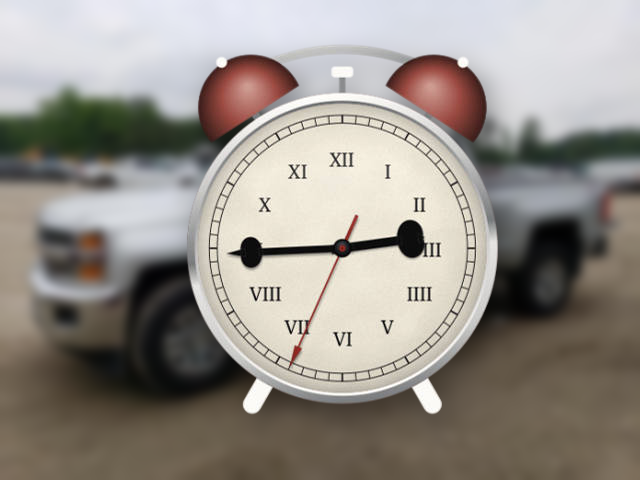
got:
**2:44:34**
